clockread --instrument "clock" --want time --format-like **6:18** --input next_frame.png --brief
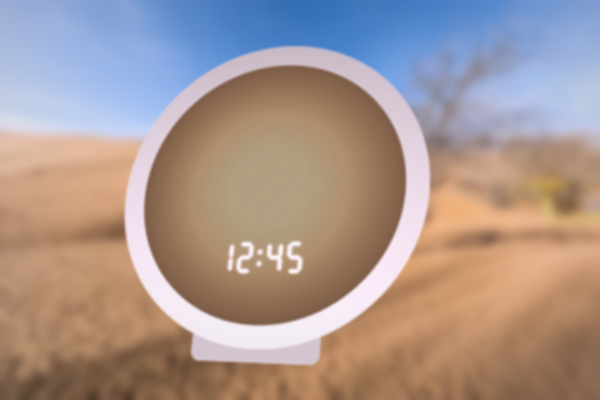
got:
**12:45**
